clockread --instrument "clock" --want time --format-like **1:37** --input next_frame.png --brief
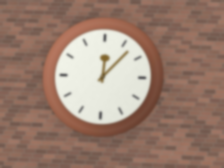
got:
**12:07**
